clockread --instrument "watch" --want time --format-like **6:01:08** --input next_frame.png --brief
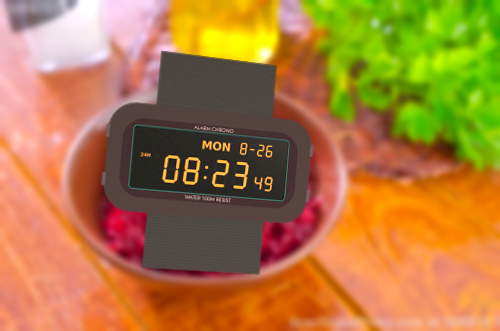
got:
**8:23:49**
